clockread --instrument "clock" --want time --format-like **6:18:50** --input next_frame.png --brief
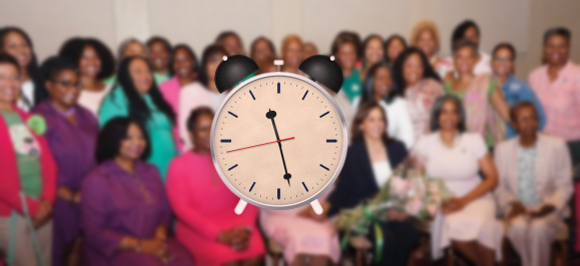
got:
**11:27:43**
